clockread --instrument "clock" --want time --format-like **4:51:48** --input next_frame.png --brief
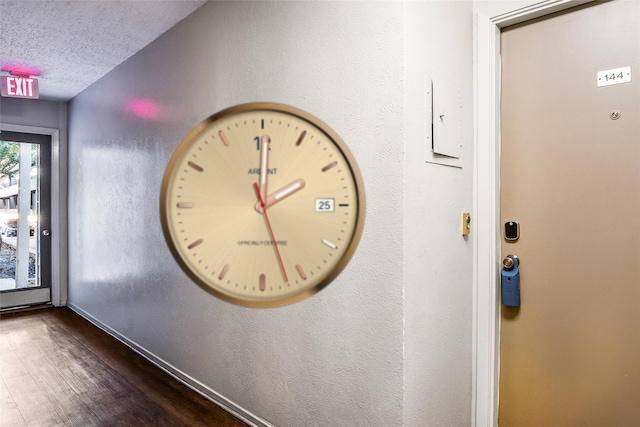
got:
**2:00:27**
